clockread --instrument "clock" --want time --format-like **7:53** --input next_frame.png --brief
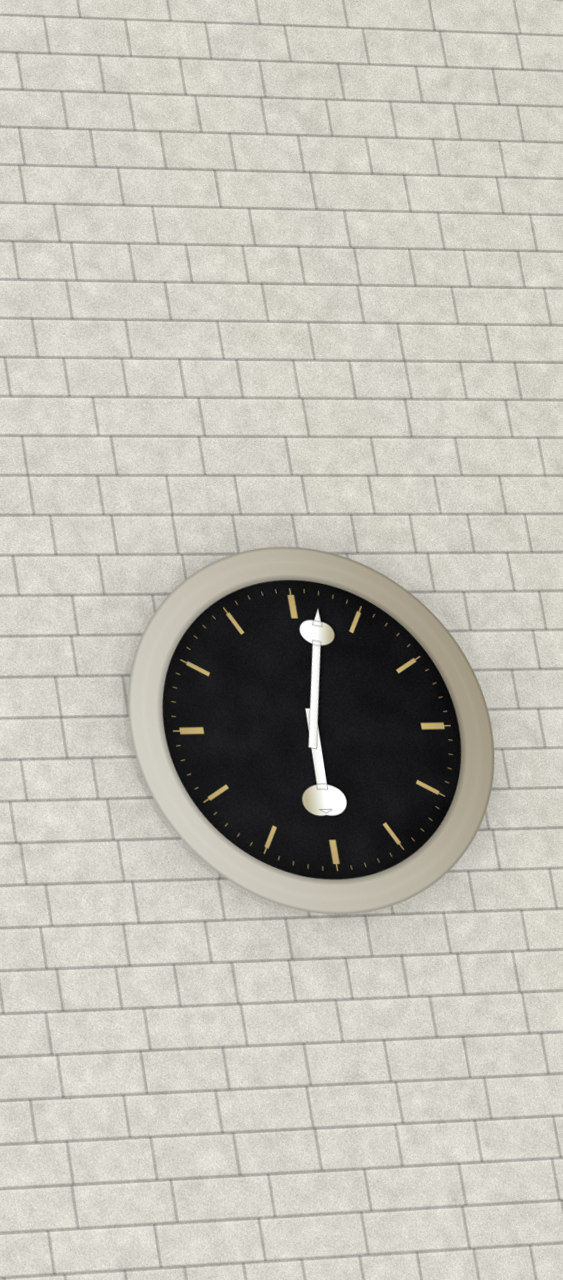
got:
**6:02**
